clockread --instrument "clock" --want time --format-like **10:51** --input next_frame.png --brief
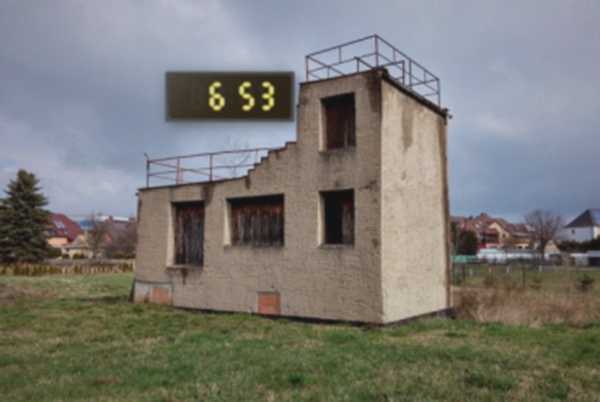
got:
**6:53**
